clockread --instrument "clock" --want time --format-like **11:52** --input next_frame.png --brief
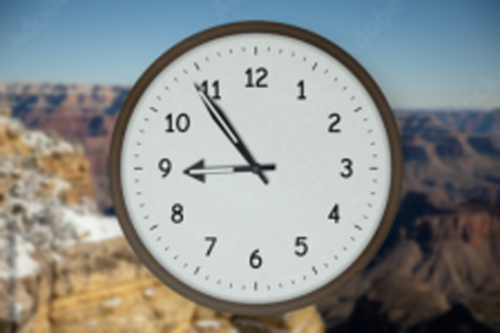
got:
**8:54**
